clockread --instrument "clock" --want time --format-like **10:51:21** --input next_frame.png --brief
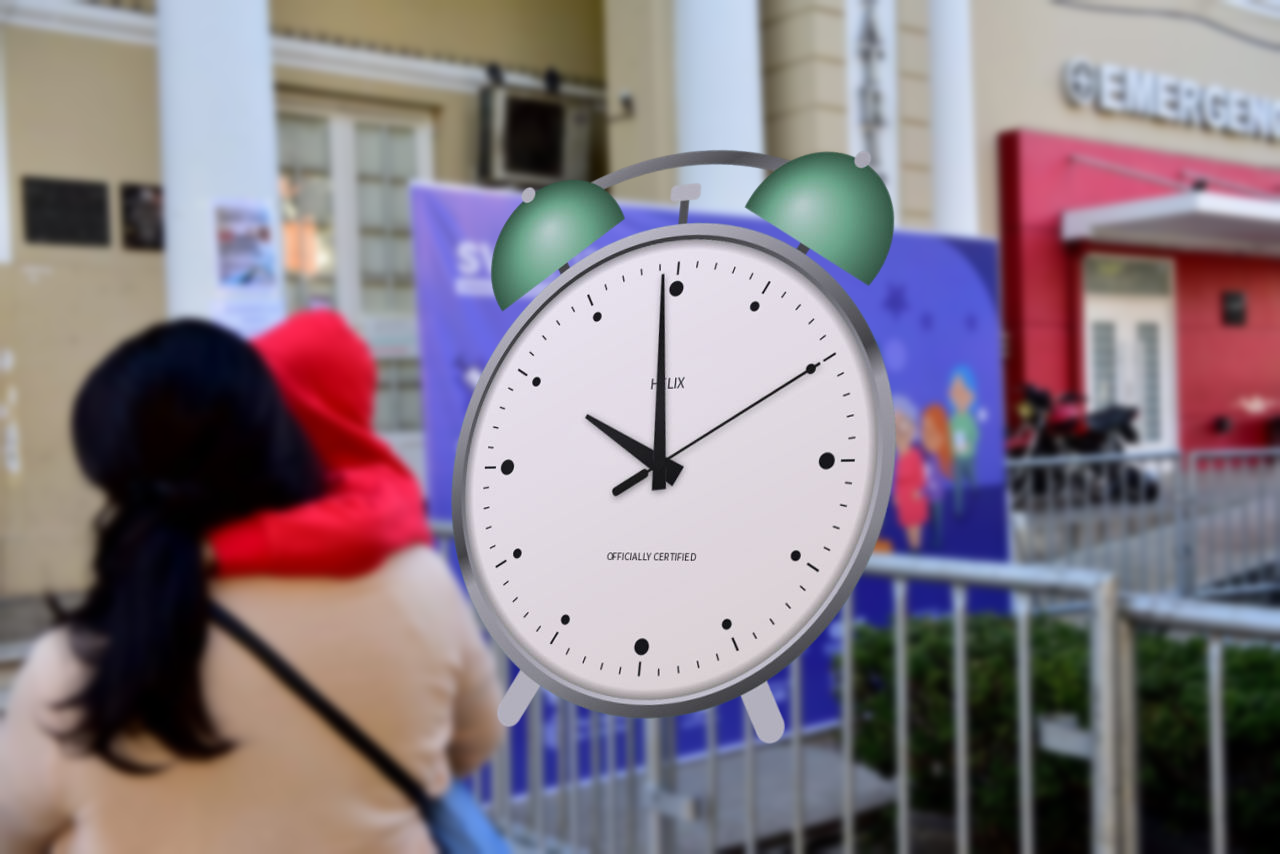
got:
**9:59:10**
